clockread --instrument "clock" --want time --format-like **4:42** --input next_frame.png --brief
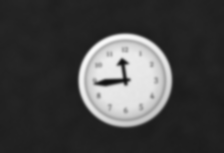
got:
**11:44**
